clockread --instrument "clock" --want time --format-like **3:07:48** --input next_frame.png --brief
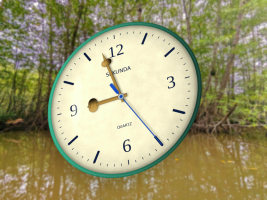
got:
**8:57:25**
